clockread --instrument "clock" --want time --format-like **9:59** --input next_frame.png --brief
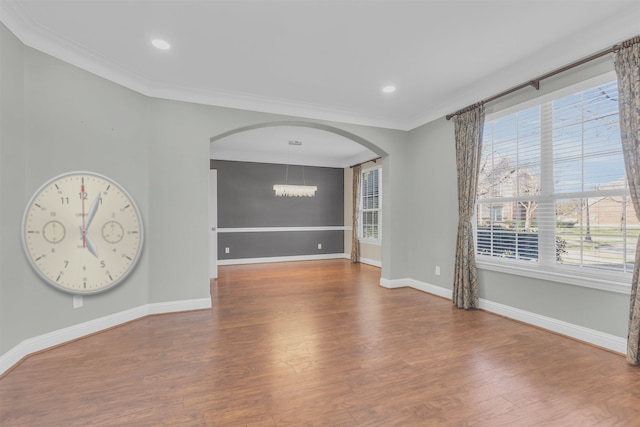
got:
**5:04**
